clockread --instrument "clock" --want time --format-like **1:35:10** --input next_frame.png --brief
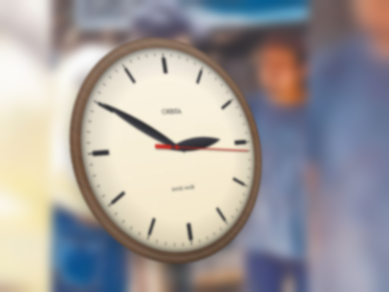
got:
**2:50:16**
